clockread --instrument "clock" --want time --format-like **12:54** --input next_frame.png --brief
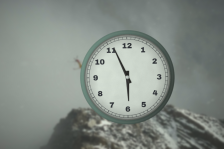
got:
**5:56**
